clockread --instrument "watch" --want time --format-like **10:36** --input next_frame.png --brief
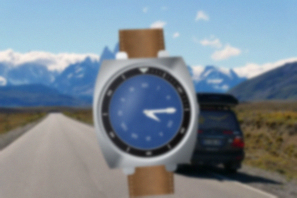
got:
**4:15**
